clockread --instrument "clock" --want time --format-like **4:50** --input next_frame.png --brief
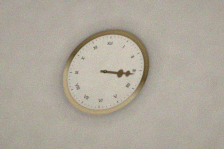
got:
**3:16**
